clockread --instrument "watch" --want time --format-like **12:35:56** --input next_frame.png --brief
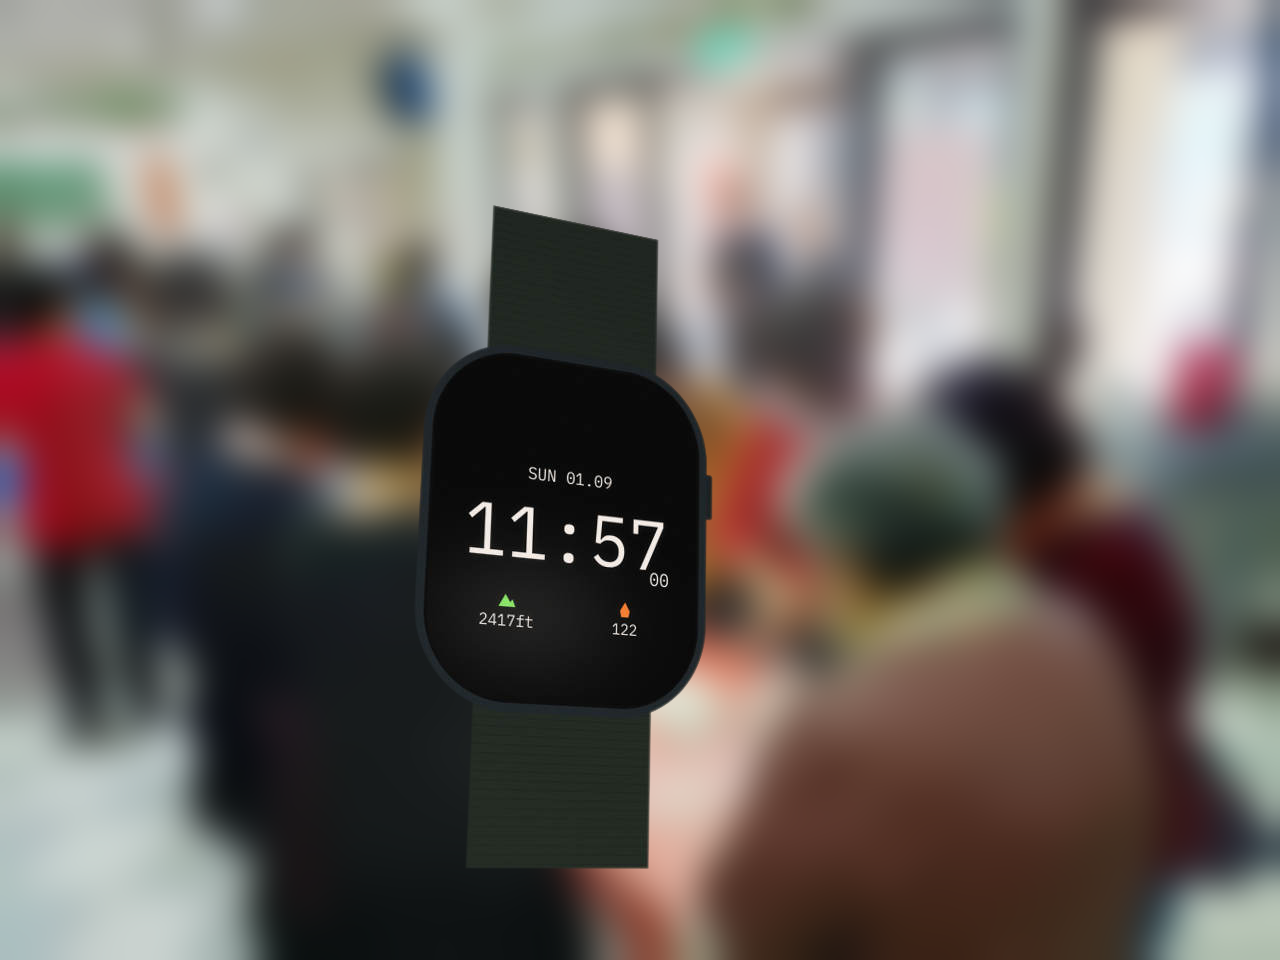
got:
**11:57:00**
